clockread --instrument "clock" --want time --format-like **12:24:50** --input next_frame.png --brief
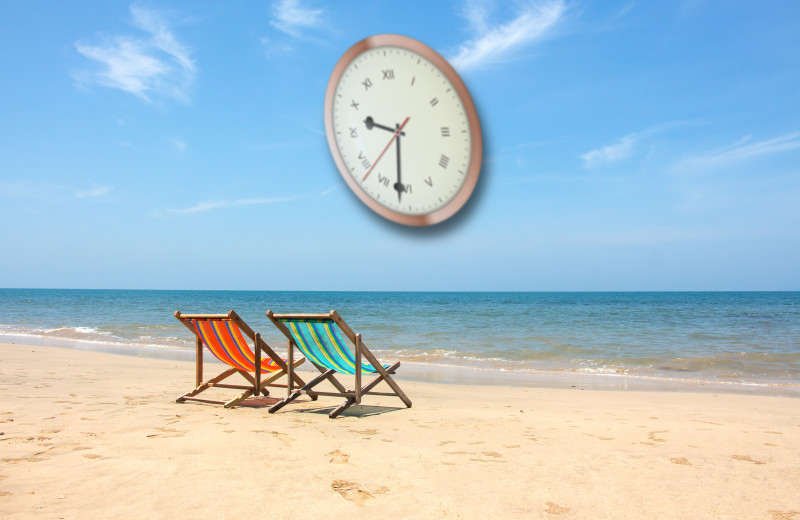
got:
**9:31:38**
